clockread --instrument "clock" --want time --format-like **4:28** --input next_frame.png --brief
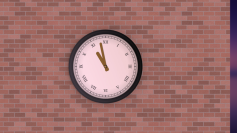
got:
**10:58**
